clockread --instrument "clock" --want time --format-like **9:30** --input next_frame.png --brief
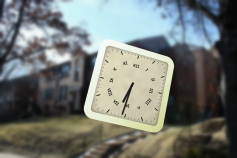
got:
**6:31**
